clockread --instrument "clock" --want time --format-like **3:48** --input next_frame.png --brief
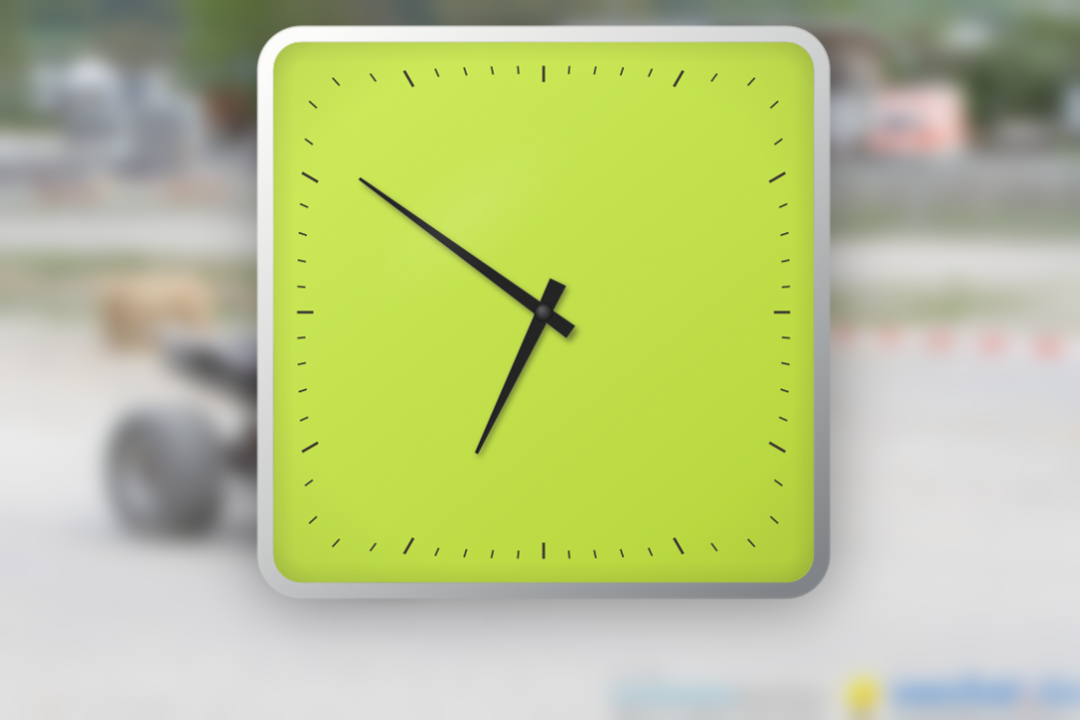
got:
**6:51**
